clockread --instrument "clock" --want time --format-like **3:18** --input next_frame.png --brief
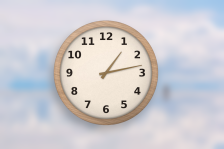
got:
**1:13**
